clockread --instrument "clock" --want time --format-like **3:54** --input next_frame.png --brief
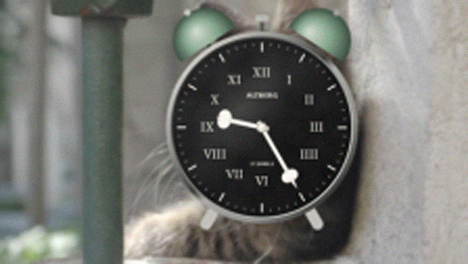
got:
**9:25**
